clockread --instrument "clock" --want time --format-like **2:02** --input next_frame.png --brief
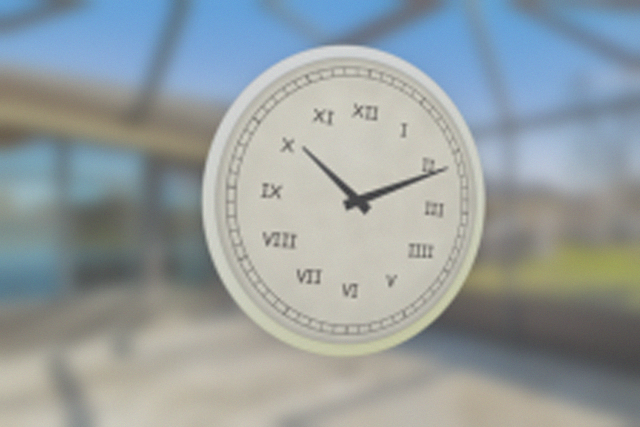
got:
**10:11**
